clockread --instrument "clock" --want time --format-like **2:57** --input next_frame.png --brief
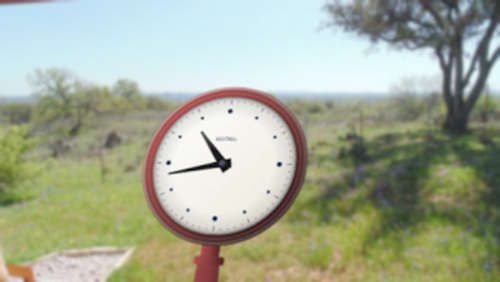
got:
**10:43**
